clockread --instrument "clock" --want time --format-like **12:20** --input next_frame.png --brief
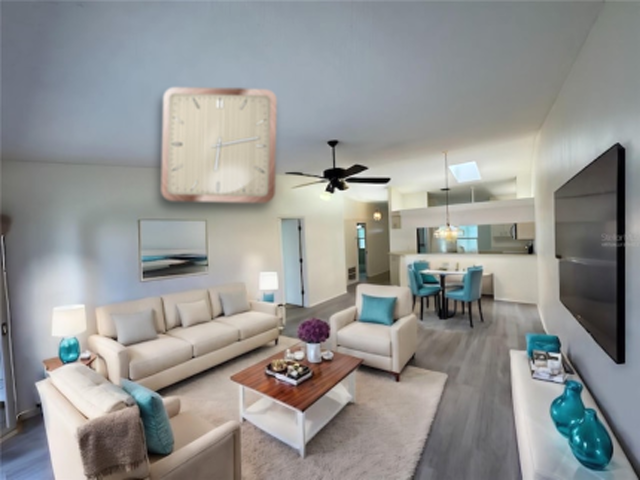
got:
**6:13**
